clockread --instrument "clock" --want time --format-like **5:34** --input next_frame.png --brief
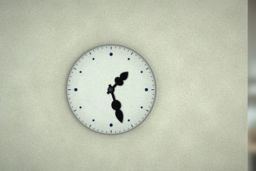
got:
**1:27**
